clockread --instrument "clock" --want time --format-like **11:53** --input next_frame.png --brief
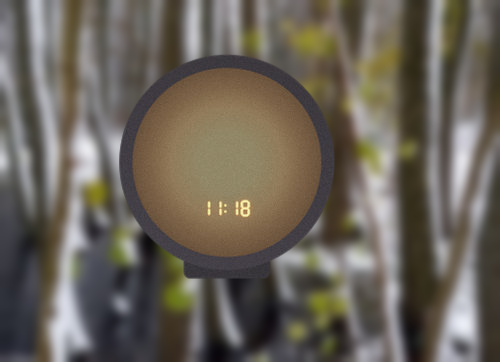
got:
**11:18**
